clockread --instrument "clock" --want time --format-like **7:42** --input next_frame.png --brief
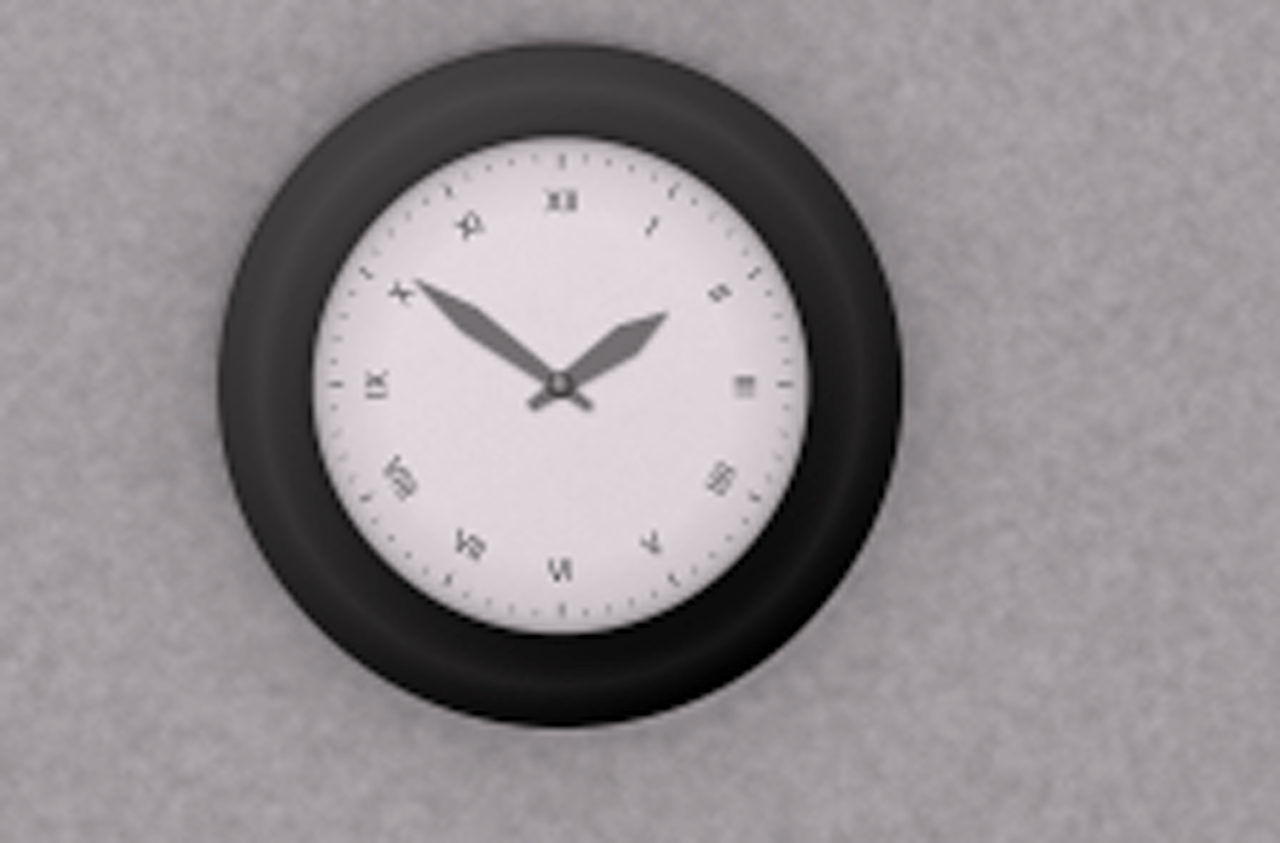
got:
**1:51**
